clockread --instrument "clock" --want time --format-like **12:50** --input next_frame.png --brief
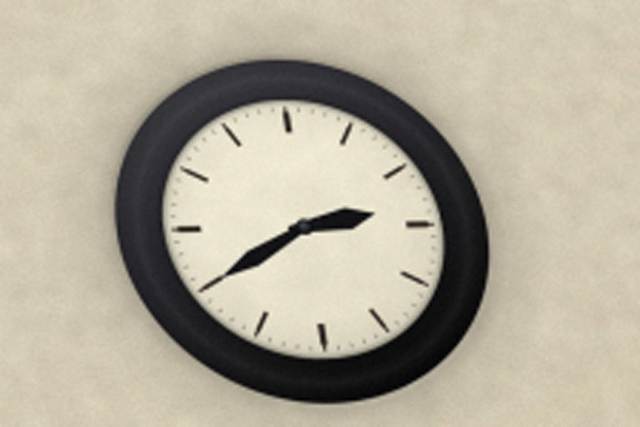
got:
**2:40**
